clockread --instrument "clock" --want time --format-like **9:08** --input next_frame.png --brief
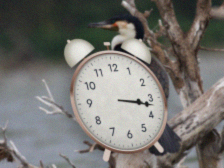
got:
**3:17**
